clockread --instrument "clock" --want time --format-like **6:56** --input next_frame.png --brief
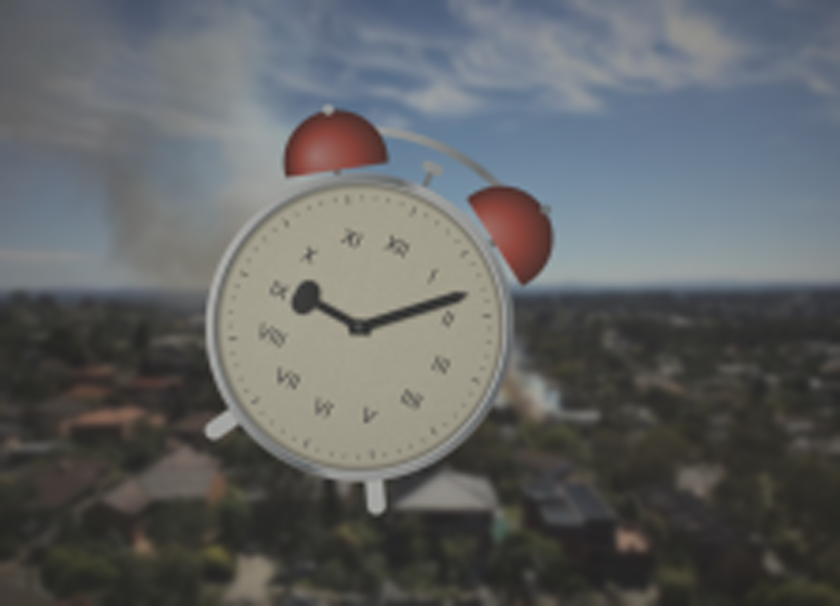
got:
**9:08**
